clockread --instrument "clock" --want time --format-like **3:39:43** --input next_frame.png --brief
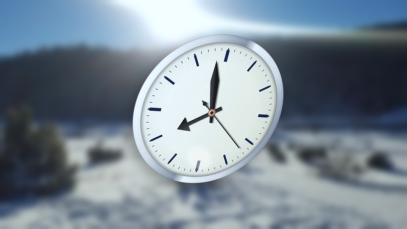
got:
**7:58:22**
